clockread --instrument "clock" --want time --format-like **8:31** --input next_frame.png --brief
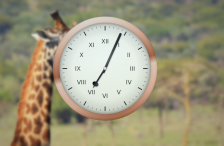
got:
**7:04**
